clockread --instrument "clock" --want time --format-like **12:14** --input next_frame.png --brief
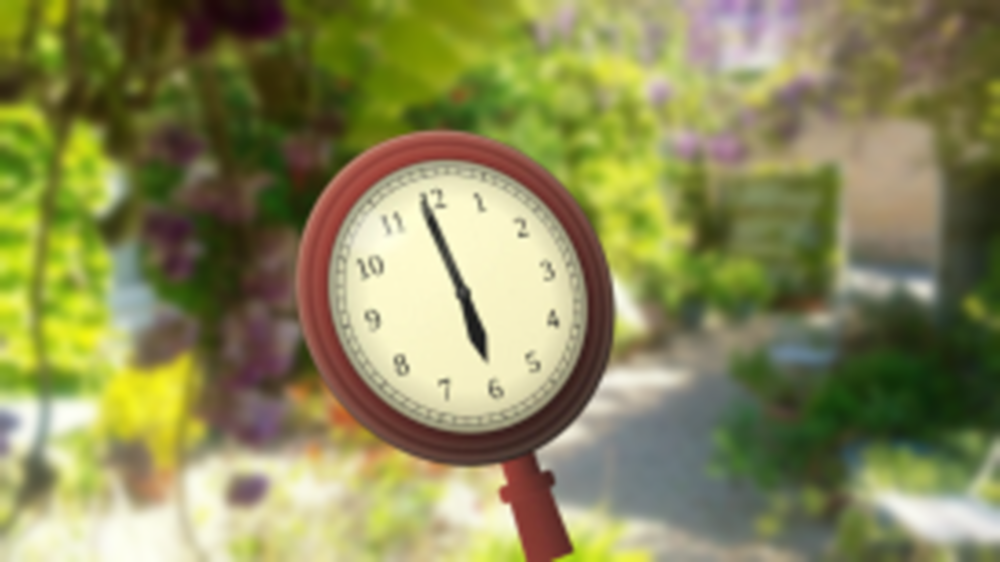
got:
**5:59**
